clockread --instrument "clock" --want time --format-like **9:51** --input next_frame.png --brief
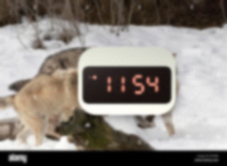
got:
**11:54**
